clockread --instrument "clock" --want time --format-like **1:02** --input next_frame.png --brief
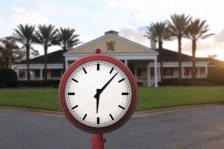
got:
**6:07**
